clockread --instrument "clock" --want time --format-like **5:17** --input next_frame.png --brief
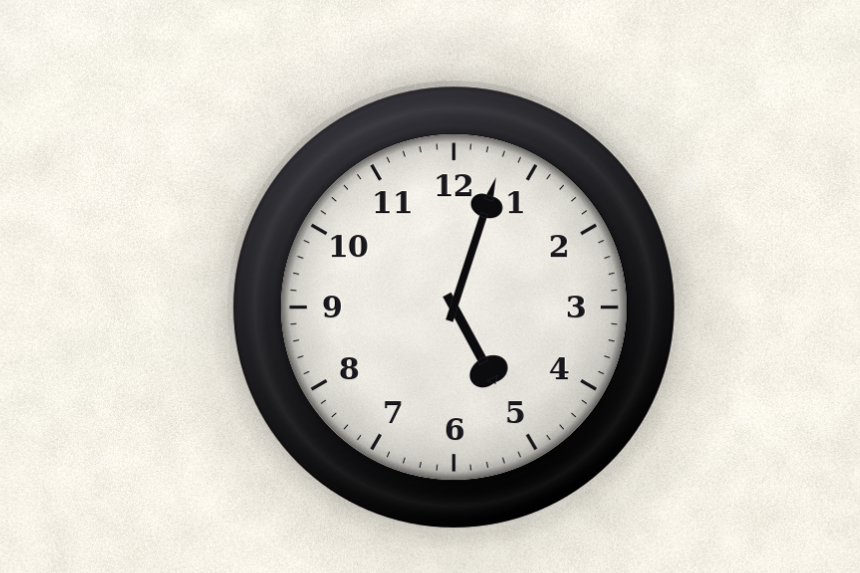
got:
**5:03**
